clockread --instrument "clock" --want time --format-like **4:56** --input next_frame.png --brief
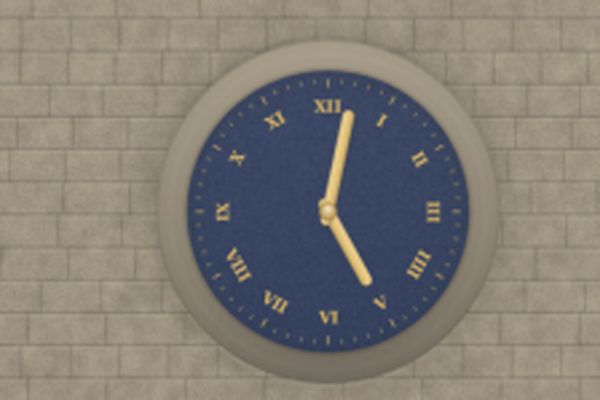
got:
**5:02**
